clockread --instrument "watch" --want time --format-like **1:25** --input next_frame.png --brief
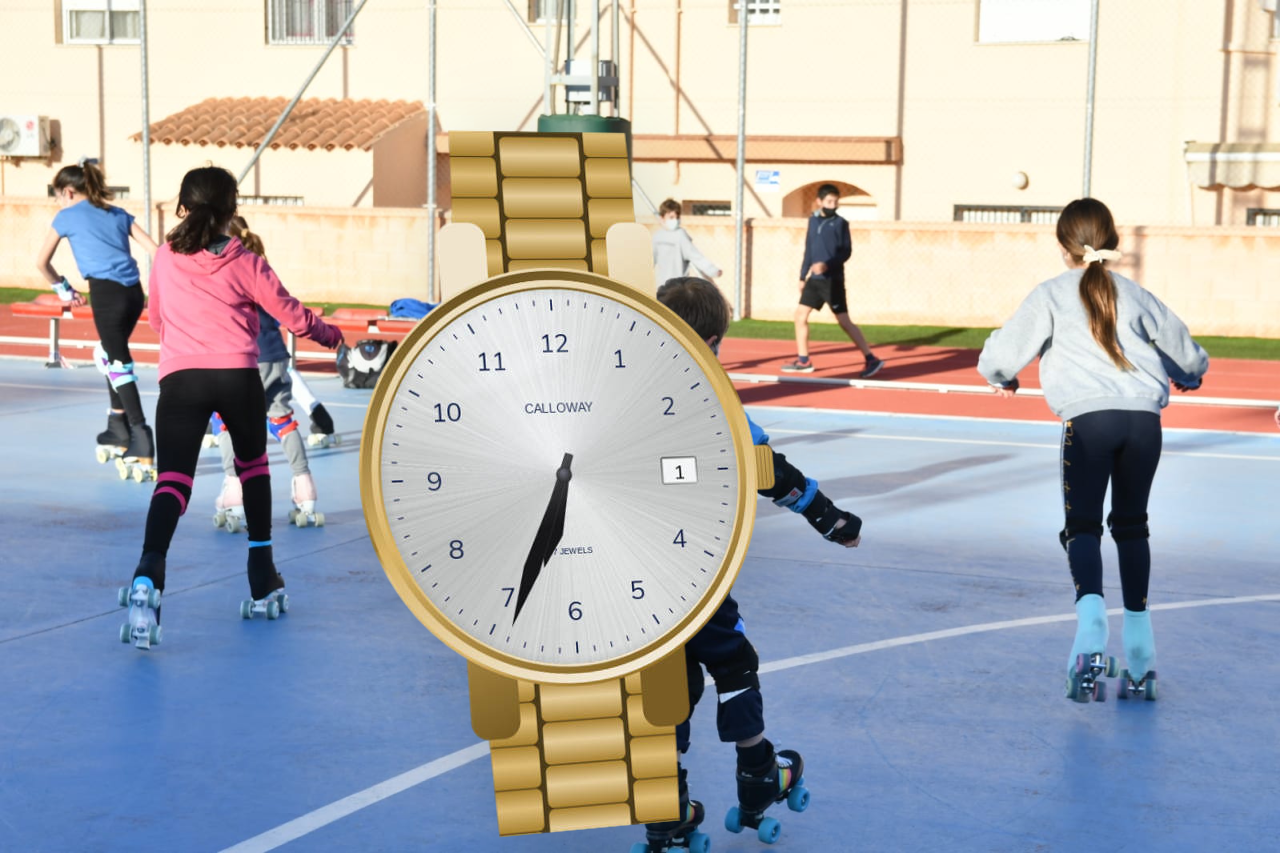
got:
**6:34**
